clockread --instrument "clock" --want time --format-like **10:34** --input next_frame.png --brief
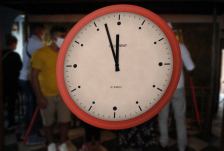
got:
**11:57**
